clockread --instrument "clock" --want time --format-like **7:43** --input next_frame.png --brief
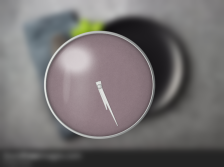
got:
**5:26**
